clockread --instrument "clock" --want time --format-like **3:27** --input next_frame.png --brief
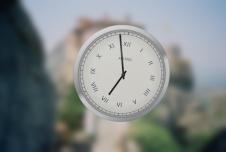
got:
**6:58**
